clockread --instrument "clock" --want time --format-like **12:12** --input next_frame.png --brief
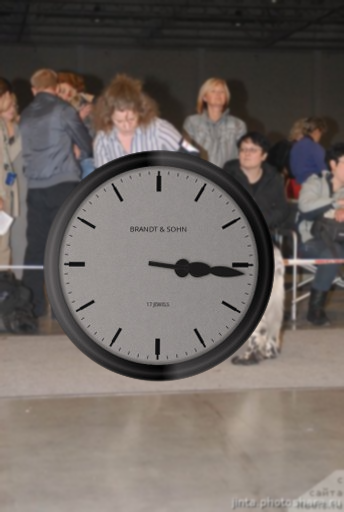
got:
**3:16**
